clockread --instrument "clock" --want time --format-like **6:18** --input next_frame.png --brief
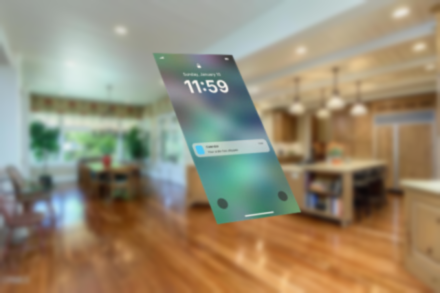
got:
**11:59**
